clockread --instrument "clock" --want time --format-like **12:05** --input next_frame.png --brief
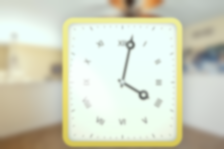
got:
**4:02**
